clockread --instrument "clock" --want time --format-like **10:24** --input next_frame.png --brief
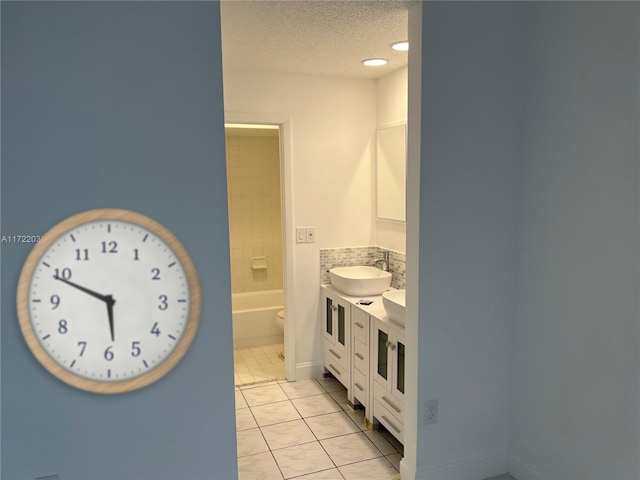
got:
**5:49**
